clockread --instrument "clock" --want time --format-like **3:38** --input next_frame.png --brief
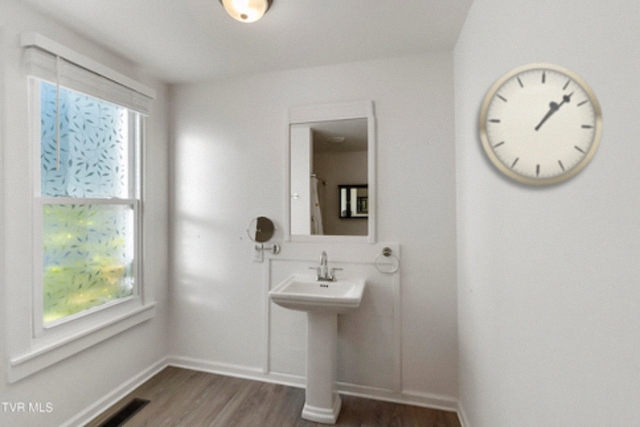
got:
**1:07**
